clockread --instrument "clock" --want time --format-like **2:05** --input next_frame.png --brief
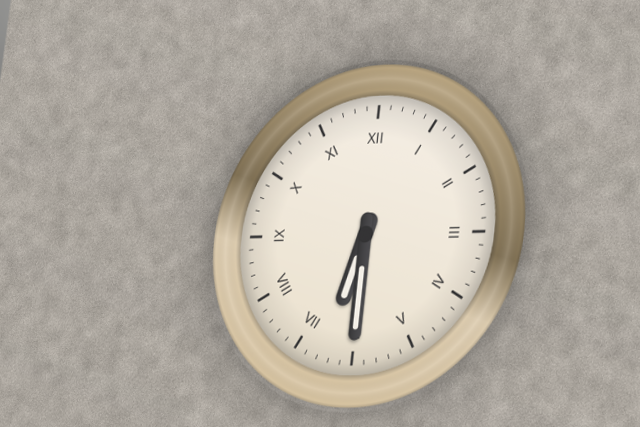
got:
**6:30**
